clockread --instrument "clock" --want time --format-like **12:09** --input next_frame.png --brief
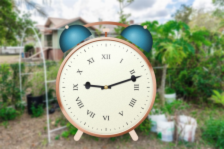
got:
**9:12**
